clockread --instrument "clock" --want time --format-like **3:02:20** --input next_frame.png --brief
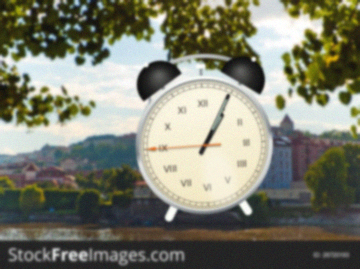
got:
**1:04:45**
